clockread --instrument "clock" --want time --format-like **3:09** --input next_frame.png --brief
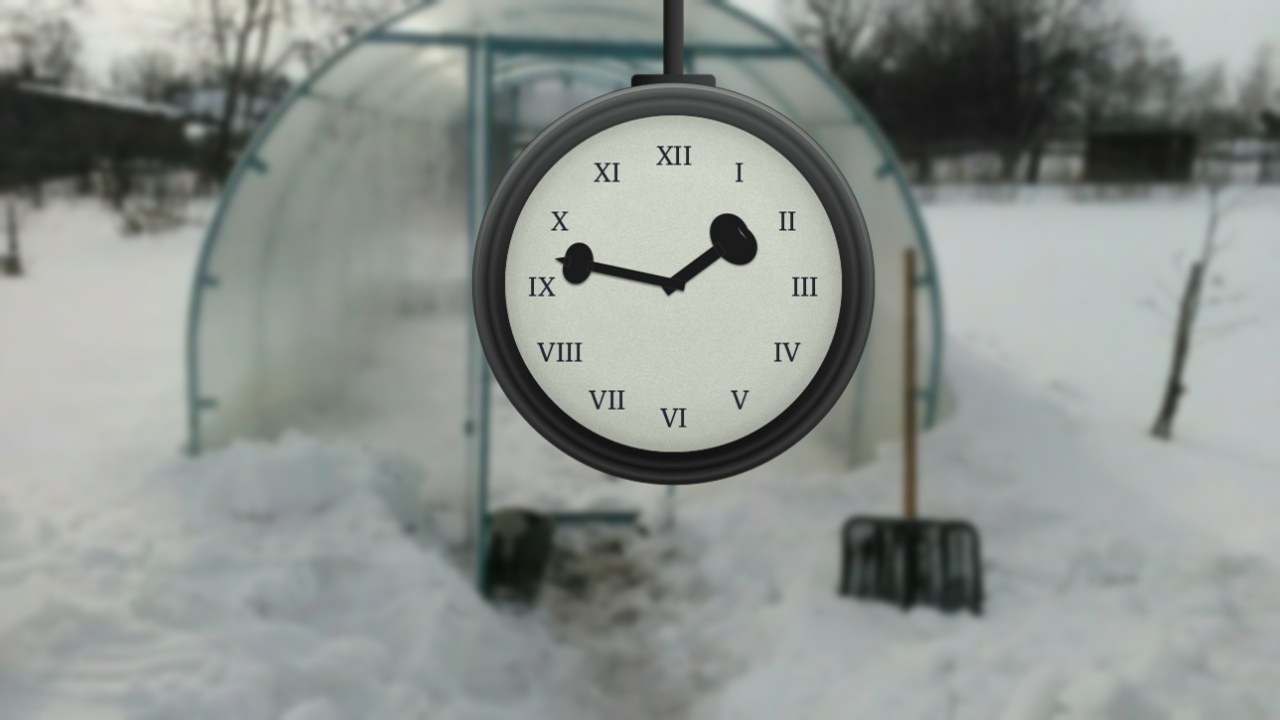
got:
**1:47**
